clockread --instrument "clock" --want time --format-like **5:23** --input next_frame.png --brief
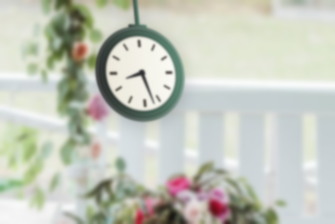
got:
**8:27**
